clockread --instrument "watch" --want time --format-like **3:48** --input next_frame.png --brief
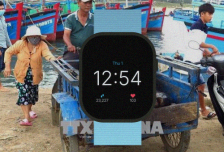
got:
**12:54**
